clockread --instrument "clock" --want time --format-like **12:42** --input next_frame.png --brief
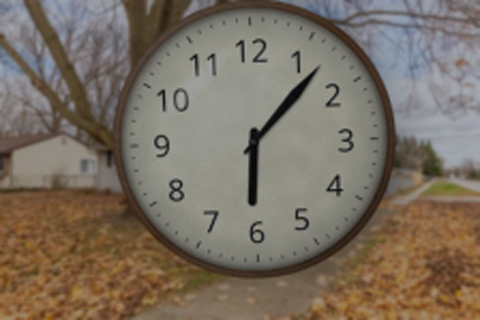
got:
**6:07**
